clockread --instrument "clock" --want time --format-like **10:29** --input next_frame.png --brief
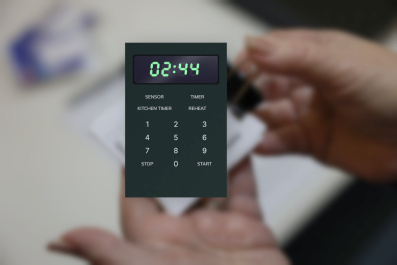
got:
**2:44**
